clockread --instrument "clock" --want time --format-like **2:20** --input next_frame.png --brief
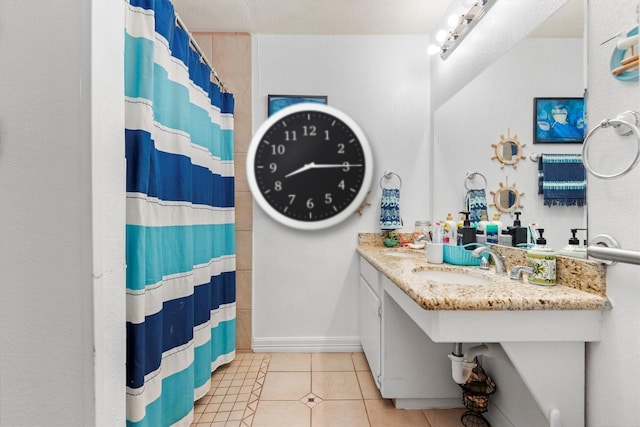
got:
**8:15**
